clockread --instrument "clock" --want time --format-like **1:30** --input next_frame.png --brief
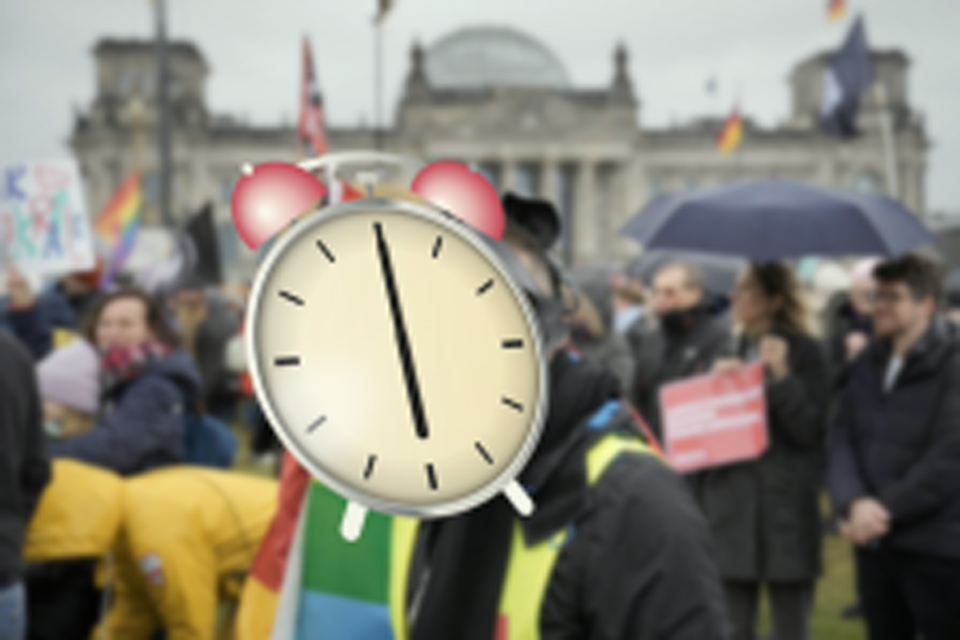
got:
**6:00**
